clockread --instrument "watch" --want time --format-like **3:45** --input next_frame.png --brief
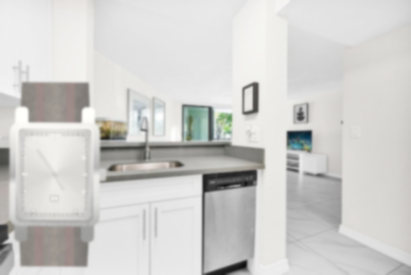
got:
**4:54**
